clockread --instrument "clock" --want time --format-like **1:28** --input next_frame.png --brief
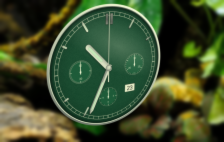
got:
**10:34**
